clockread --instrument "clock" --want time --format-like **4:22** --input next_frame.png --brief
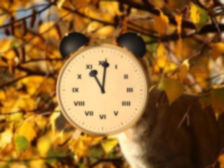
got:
**11:01**
